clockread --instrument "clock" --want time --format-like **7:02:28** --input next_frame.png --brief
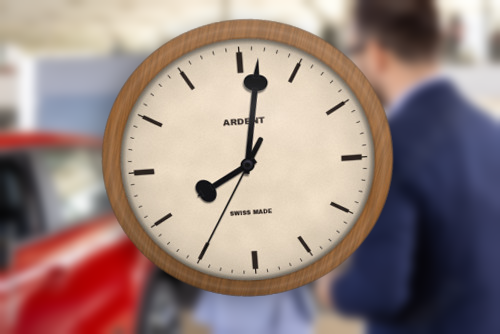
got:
**8:01:35**
